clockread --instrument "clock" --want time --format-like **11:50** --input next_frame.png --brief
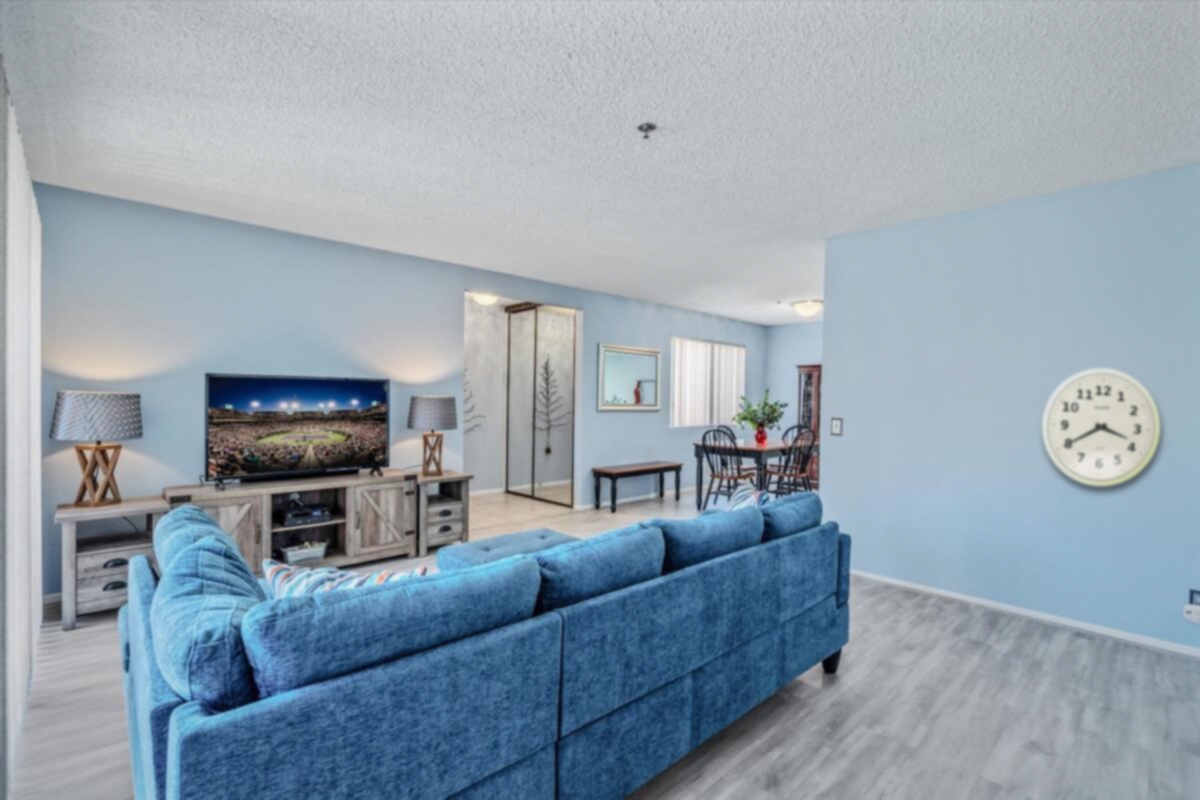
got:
**3:40**
